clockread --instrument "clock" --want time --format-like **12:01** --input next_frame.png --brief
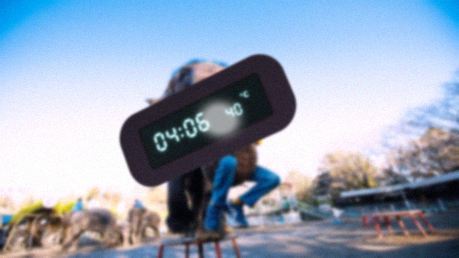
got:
**4:06**
